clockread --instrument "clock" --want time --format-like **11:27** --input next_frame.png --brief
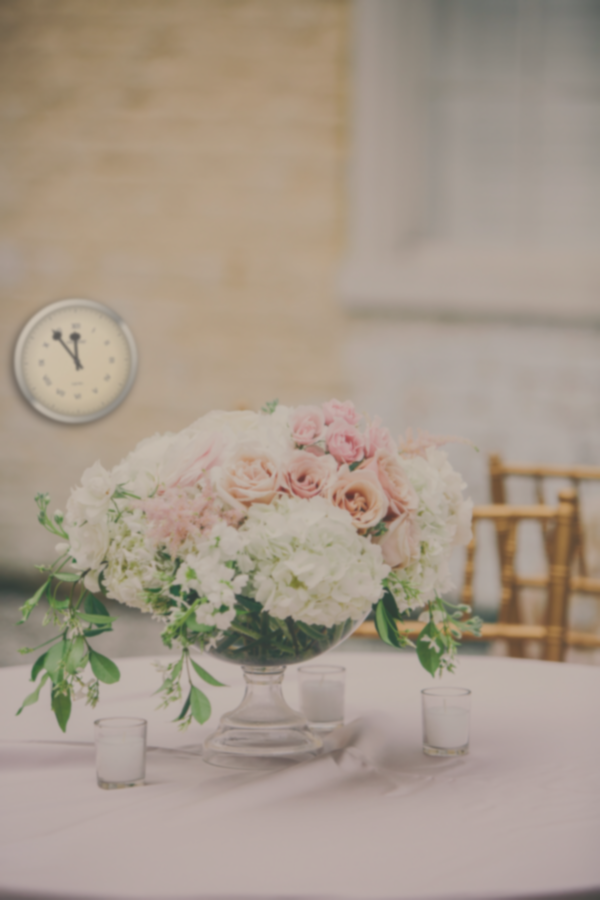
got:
**11:54**
